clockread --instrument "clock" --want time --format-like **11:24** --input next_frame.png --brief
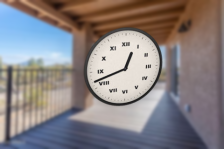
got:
**12:42**
